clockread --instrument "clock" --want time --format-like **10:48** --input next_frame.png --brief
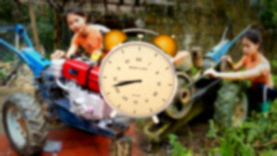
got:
**8:42**
